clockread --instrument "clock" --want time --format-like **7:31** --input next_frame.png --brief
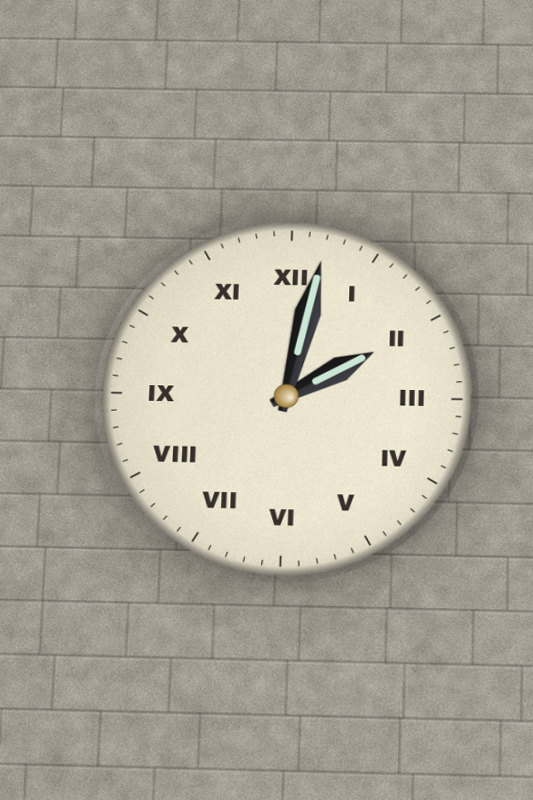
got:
**2:02**
